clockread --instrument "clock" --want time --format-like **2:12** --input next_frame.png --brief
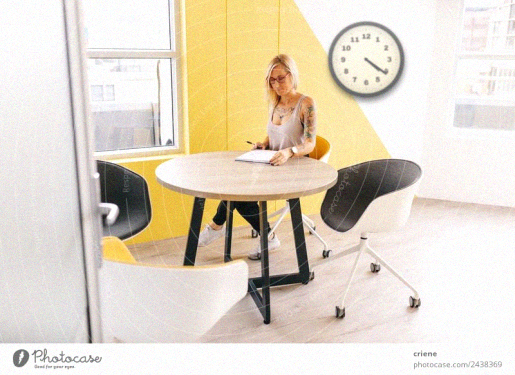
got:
**4:21**
